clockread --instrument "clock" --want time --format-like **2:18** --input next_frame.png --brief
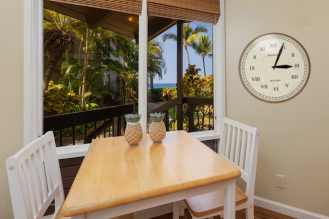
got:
**3:04**
